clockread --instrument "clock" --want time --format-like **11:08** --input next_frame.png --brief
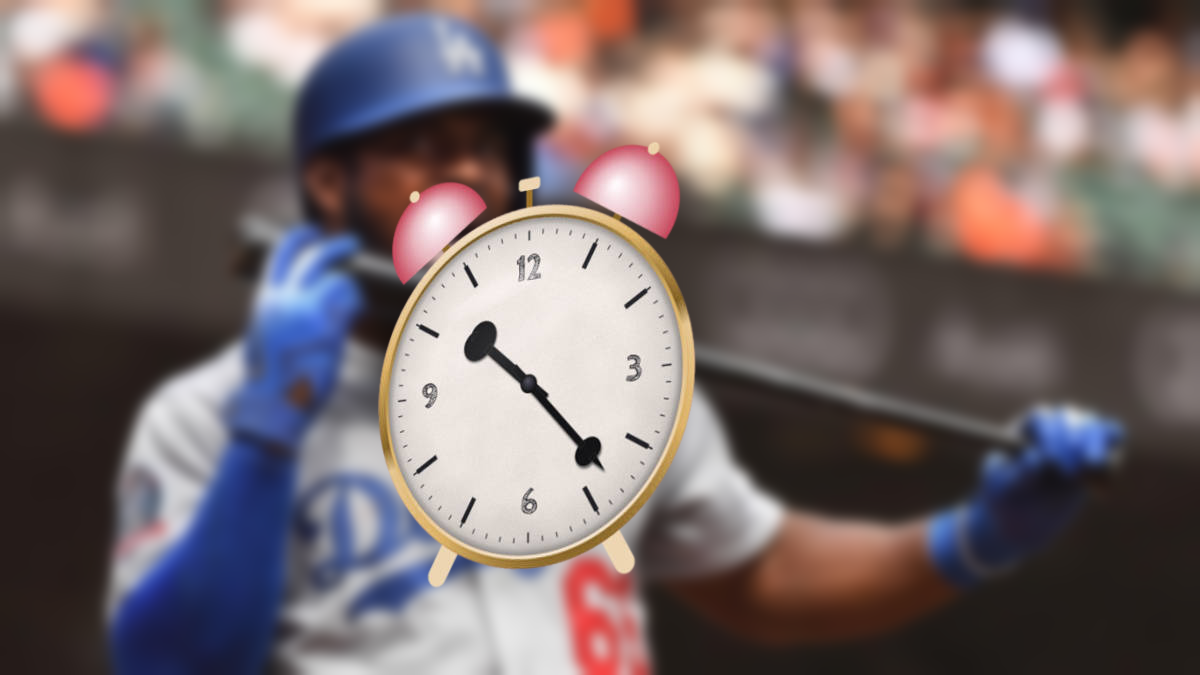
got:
**10:23**
